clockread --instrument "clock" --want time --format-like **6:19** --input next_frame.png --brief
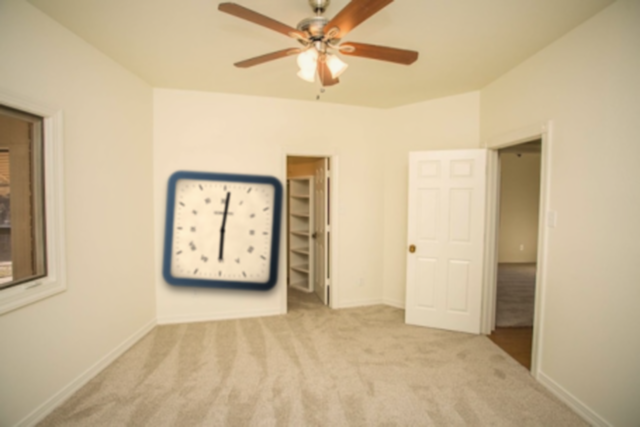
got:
**6:01**
